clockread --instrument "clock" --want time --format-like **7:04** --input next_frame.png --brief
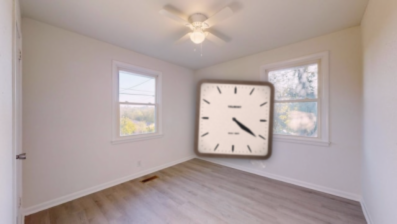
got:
**4:21**
